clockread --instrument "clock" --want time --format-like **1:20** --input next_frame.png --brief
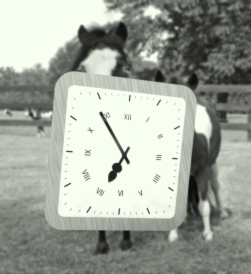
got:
**6:54**
